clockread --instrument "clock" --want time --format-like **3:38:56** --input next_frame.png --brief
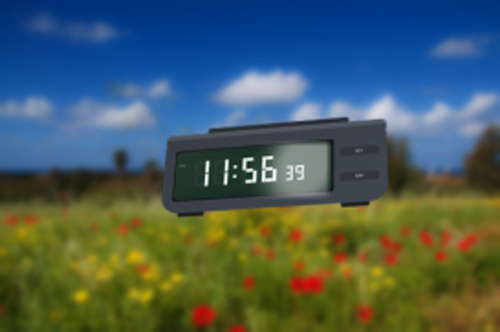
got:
**11:56:39**
